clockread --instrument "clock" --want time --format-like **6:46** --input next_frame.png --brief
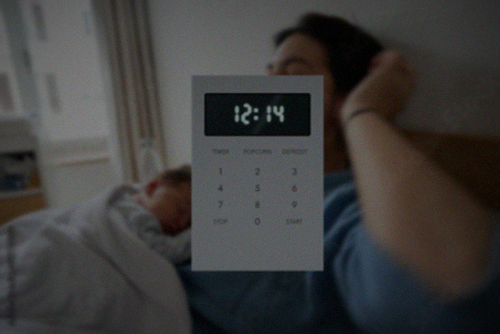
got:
**12:14**
